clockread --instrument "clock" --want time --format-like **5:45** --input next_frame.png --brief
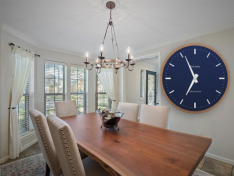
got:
**6:56**
